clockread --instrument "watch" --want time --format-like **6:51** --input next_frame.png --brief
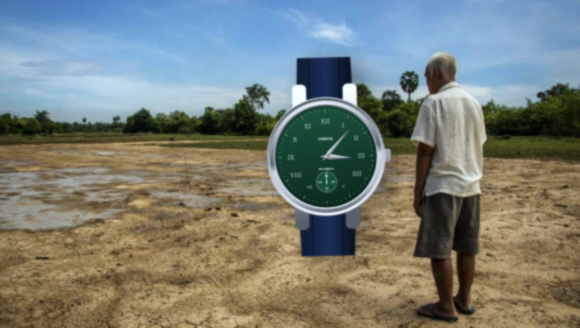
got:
**3:07**
